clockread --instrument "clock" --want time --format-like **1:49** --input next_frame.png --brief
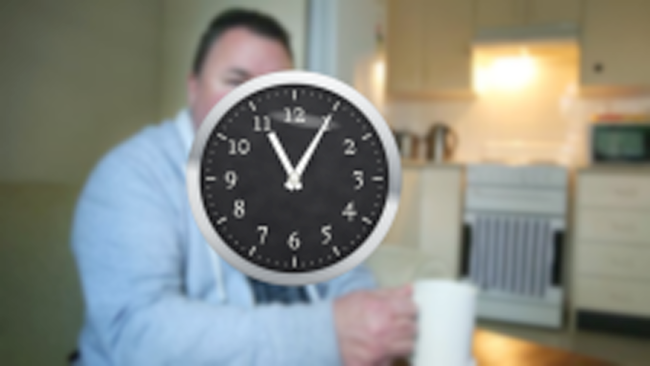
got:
**11:05**
